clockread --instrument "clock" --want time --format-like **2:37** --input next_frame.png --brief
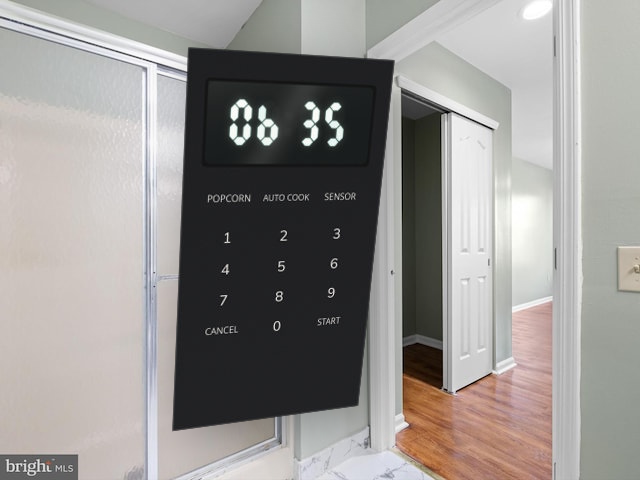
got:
**6:35**
